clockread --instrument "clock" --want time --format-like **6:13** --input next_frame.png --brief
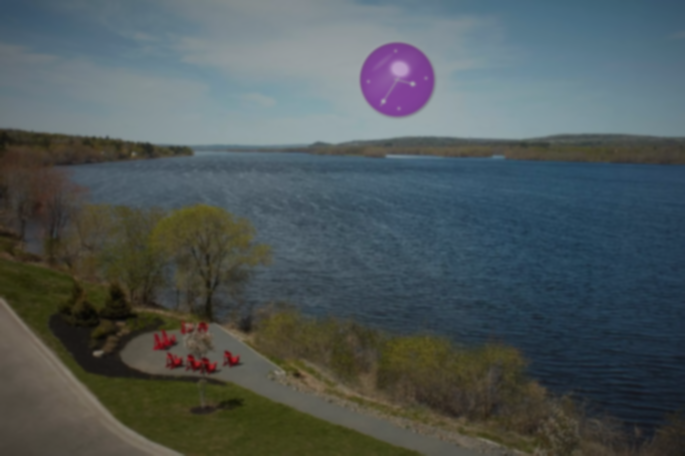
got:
**3:36**
